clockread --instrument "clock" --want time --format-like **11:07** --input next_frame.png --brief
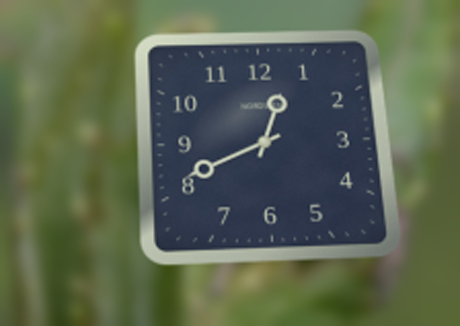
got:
**12:41**
